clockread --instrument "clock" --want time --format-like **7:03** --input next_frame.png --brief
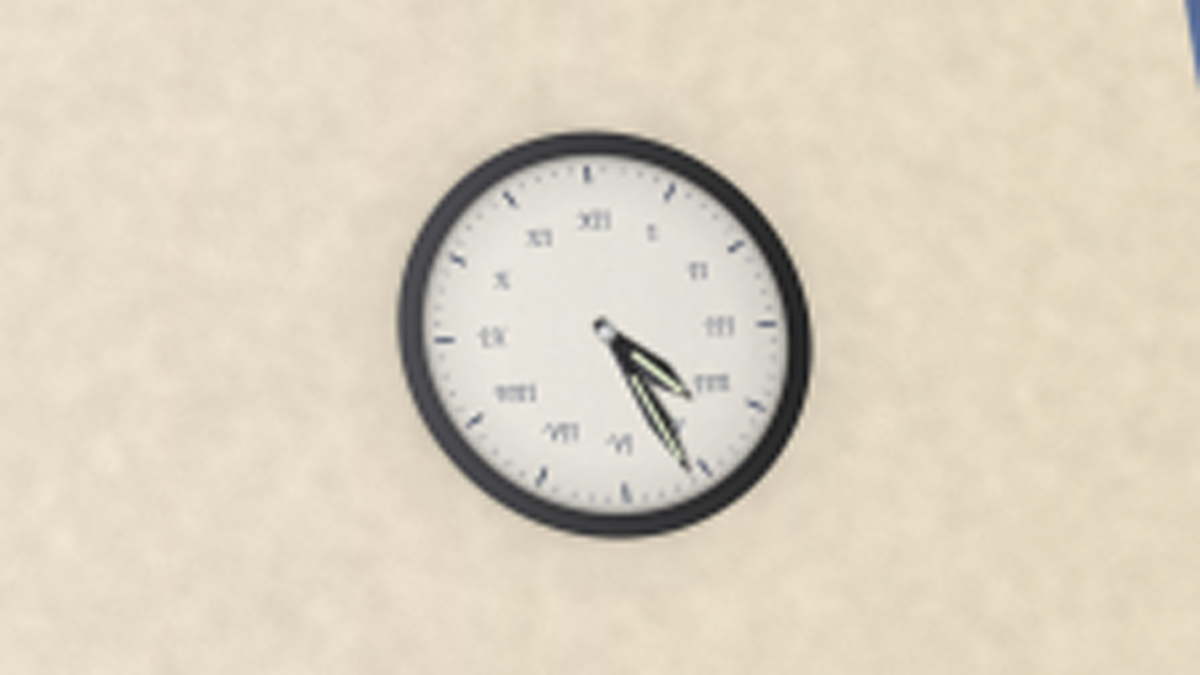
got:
**4:26**
